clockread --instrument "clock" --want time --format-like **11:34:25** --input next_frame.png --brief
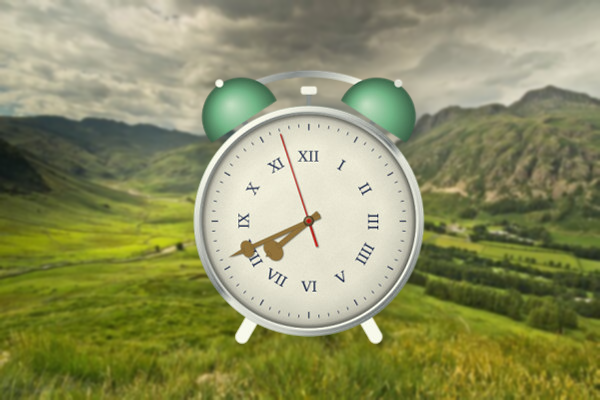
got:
**7:40:57**
